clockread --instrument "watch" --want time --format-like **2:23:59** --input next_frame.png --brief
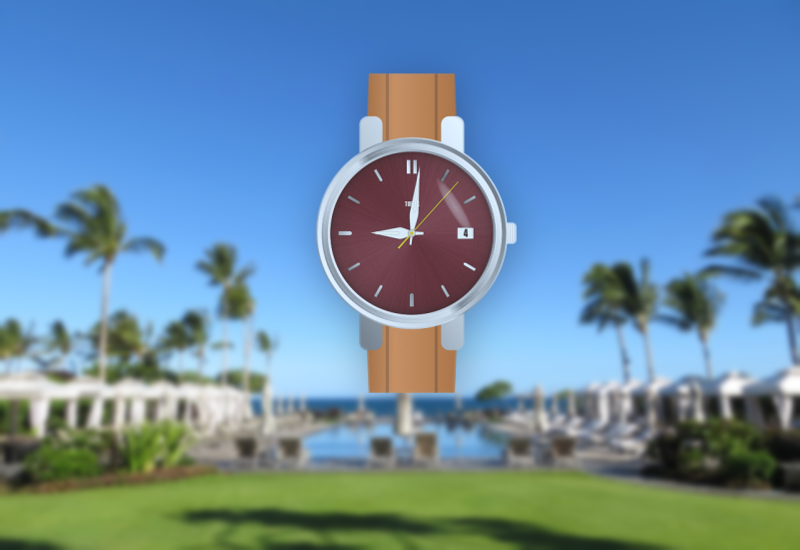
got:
**9:01:07**
